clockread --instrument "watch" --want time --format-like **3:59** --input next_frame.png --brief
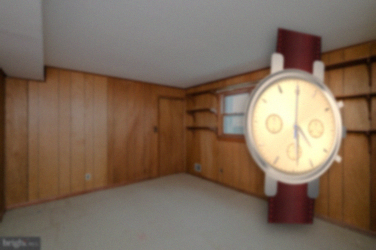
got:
**4:29**
